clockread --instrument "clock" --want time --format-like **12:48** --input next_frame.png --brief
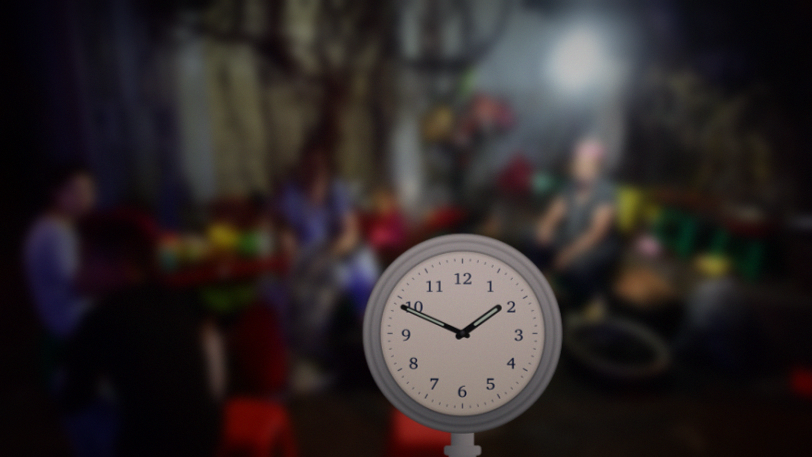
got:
**1:49**
